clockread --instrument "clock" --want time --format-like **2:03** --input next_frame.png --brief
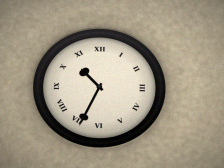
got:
**10:34**
